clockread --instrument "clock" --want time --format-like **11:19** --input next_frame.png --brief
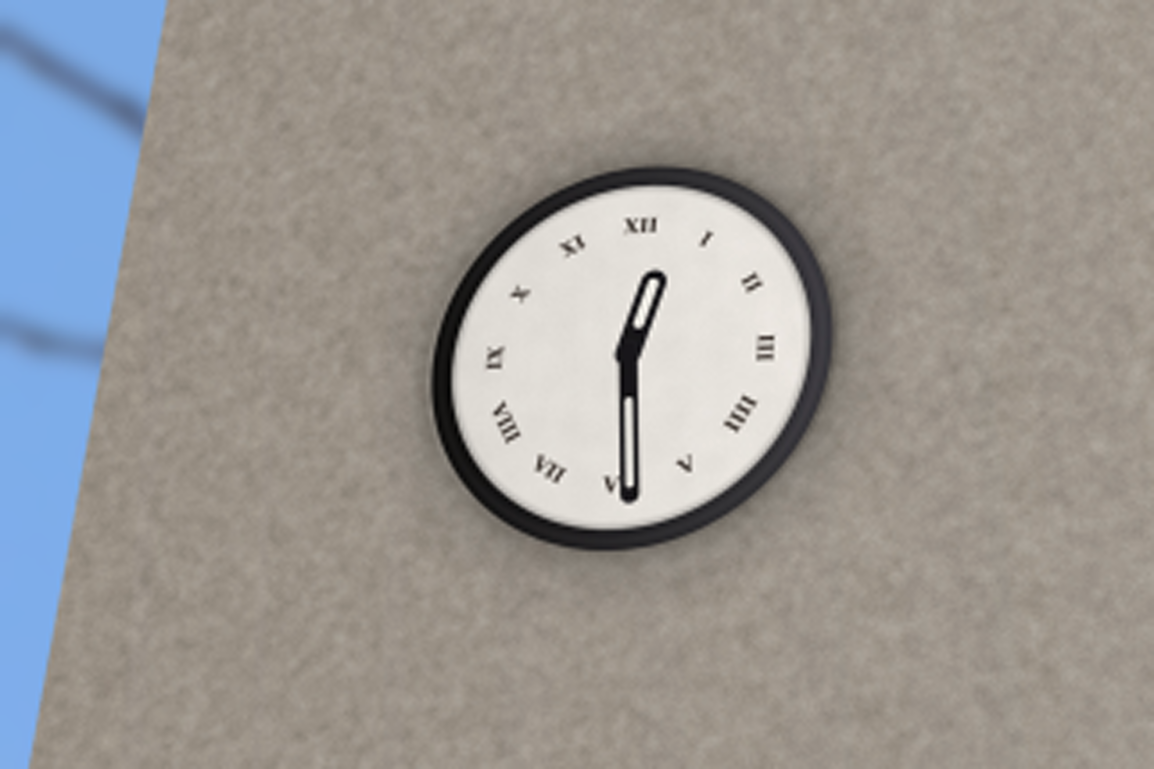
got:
**12:29**
